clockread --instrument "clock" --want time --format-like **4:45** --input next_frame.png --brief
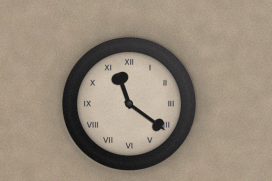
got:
**11:21**
